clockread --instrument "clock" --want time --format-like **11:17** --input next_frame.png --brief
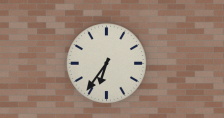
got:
**6:36**
